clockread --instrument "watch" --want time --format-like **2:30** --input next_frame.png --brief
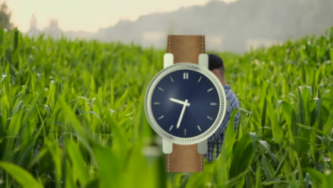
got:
**9:33**
